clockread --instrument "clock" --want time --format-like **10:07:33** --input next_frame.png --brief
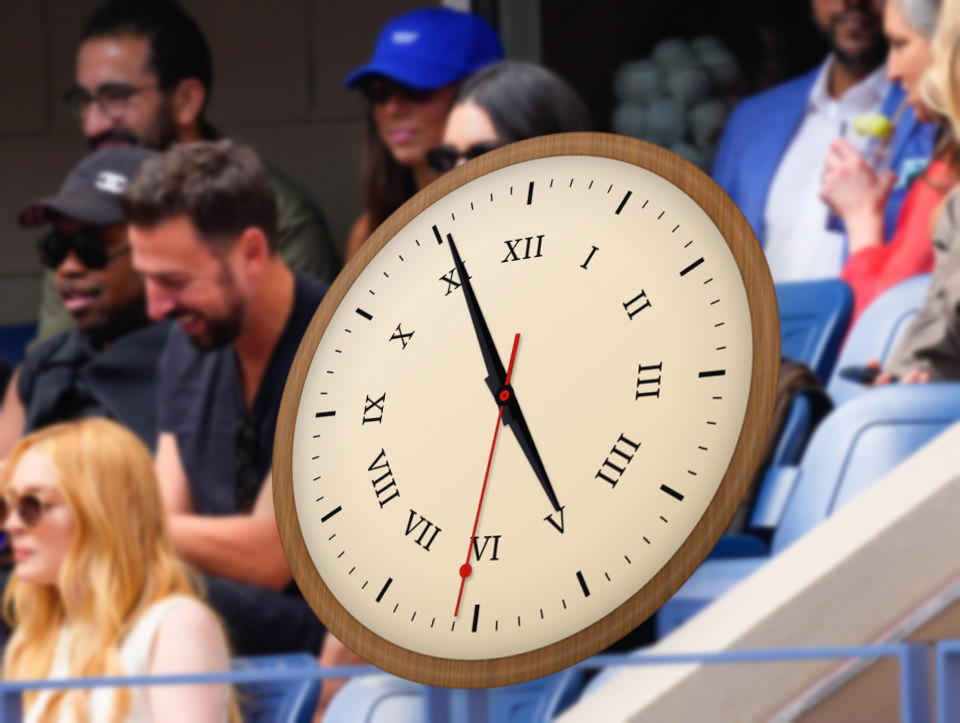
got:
**4:55:31**
